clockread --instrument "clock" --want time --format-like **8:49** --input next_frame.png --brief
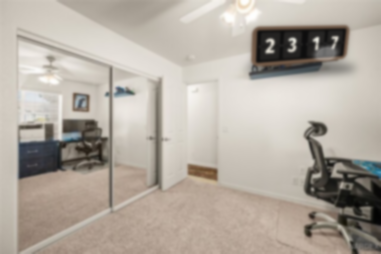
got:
**23:17**
